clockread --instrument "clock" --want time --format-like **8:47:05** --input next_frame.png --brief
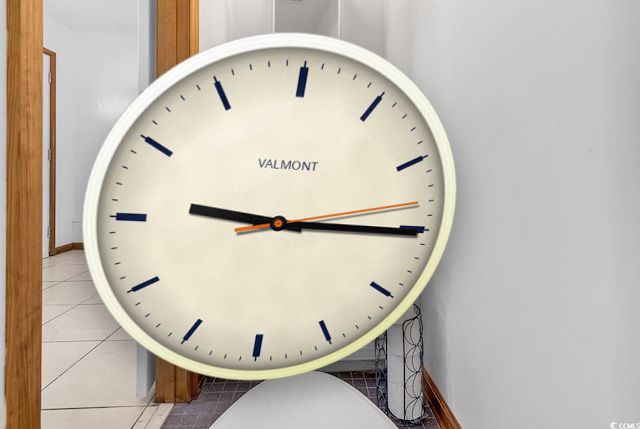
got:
**9:15:13**
